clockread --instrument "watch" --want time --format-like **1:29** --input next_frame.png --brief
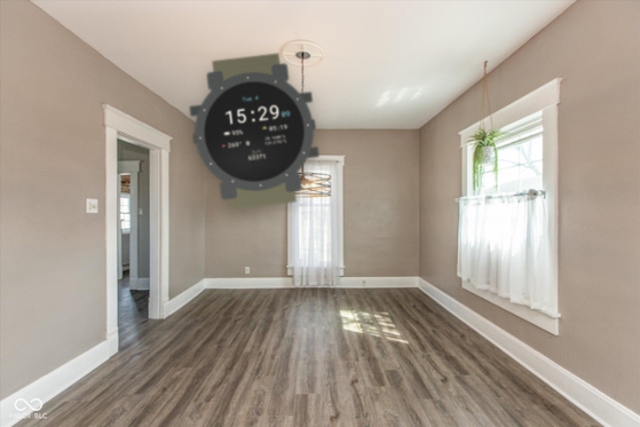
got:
**15:29**
